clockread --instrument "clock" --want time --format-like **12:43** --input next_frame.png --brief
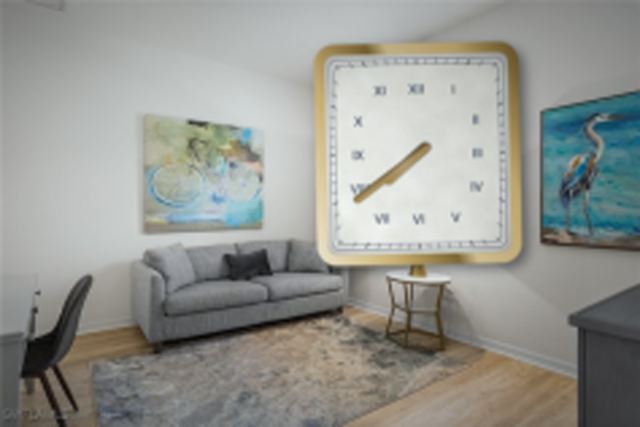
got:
**7:39**
